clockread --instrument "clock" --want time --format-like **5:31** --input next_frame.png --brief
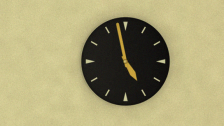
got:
**4:58**
